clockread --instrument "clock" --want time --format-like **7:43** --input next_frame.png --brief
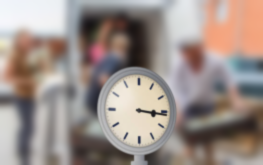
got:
**3:16**
